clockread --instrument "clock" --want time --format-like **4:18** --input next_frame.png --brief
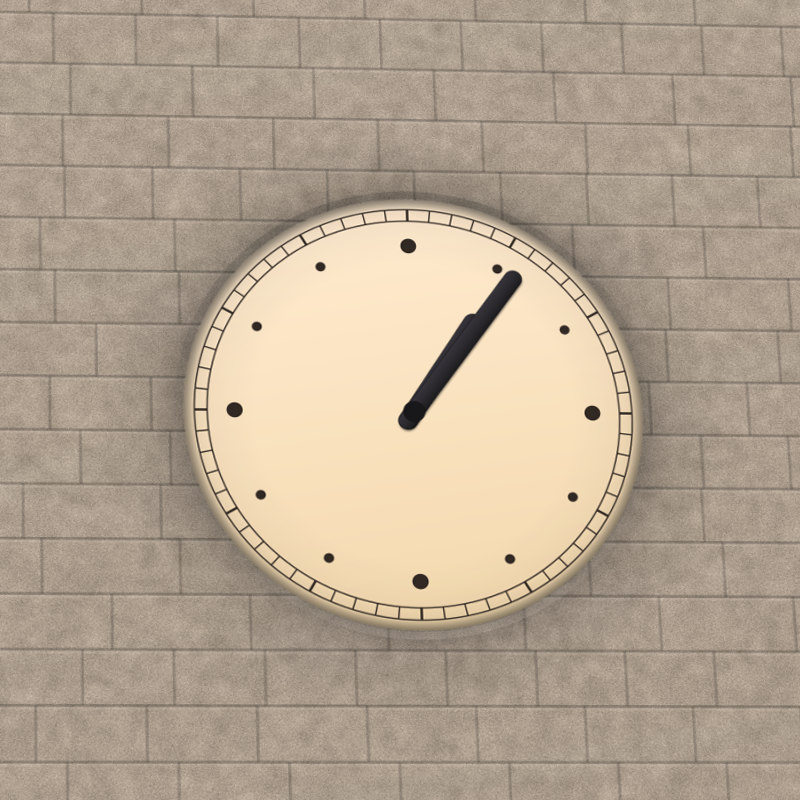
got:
**1:06**
